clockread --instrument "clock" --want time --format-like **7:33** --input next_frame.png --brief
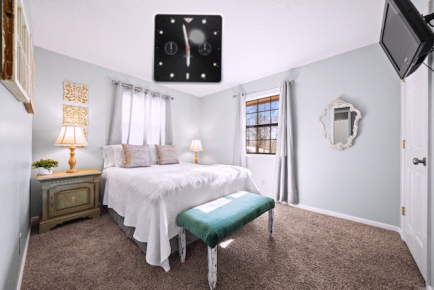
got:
**5:58**
